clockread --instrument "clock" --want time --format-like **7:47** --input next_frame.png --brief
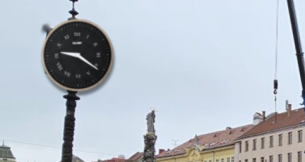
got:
**9:21**
